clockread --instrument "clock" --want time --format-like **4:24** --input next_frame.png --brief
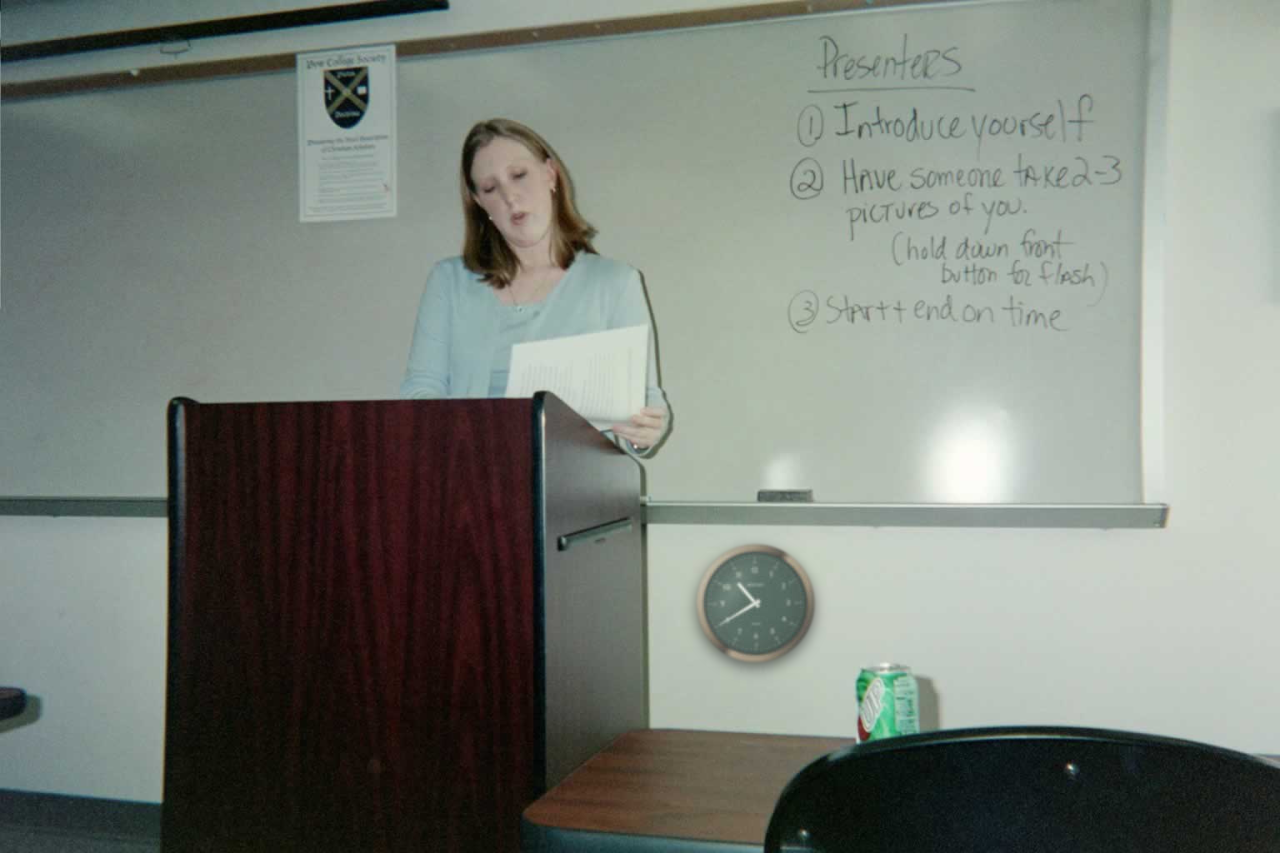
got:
**10:40**
